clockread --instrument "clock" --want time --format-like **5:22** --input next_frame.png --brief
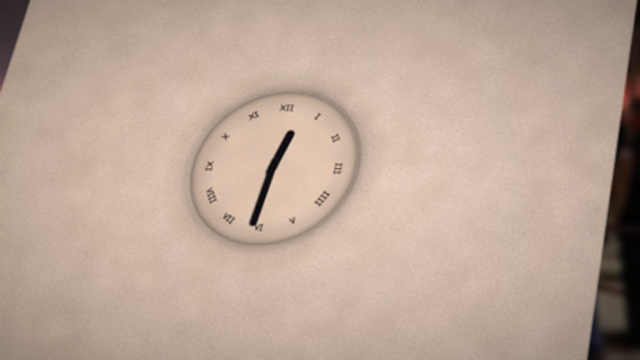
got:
**12:31**
